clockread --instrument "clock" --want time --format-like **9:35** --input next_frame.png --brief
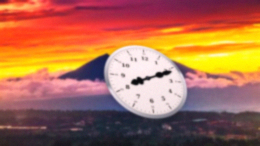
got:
**8:11**
